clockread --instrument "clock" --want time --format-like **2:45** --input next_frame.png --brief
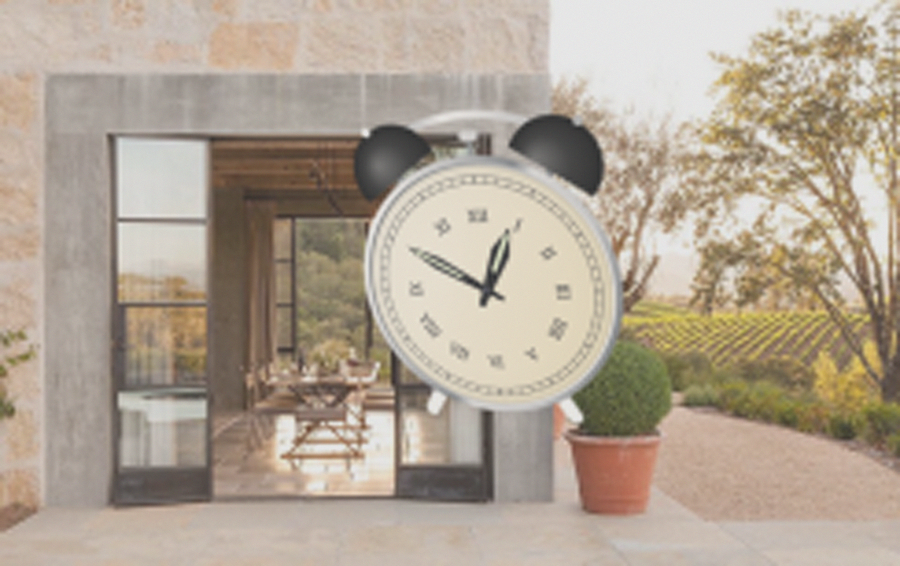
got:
**12:50**
